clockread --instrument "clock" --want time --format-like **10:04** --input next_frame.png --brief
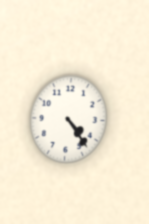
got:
**4:23**
